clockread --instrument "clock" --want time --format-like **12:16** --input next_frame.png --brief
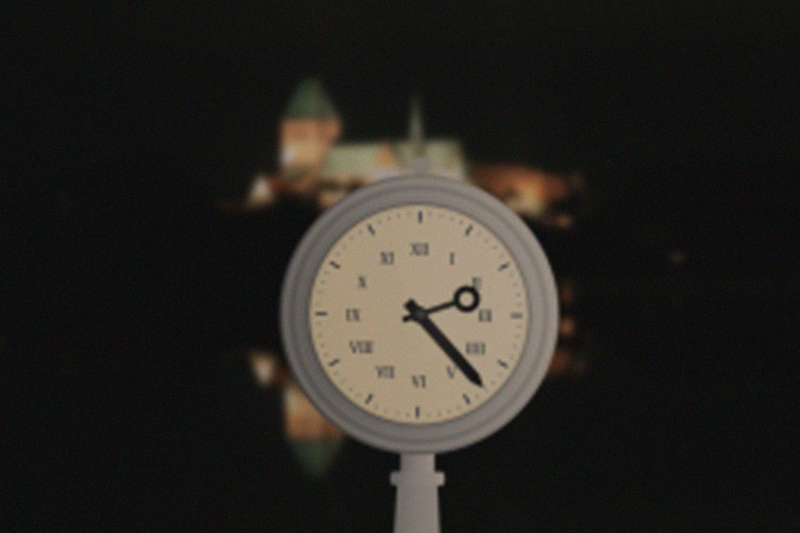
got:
**2:23**
